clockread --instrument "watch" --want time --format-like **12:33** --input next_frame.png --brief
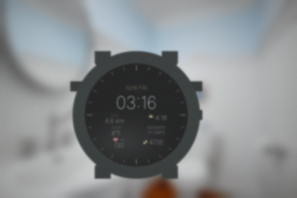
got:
**3:16**
